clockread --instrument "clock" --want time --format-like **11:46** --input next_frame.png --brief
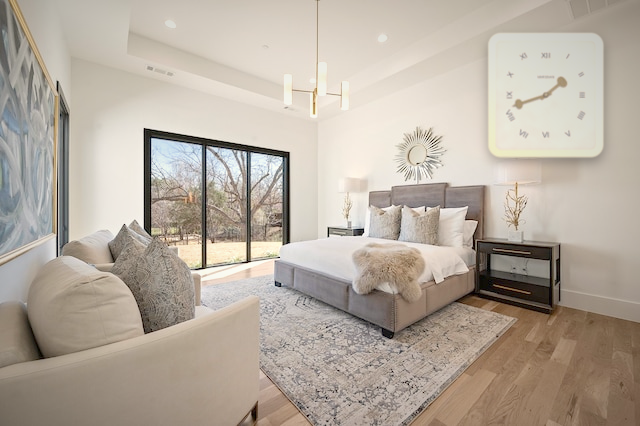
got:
**1:42**
